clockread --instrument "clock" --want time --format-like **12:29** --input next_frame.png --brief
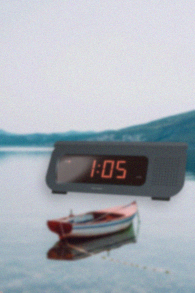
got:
**1:05**
